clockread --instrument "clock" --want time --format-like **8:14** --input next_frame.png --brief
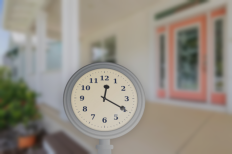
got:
**12:20**
